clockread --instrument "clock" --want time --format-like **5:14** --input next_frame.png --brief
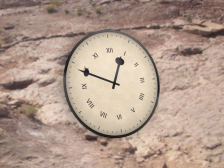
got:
**12:49**
